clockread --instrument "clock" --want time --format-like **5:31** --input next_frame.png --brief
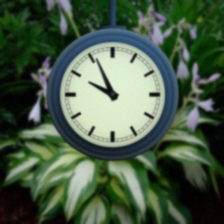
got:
**9:56**
